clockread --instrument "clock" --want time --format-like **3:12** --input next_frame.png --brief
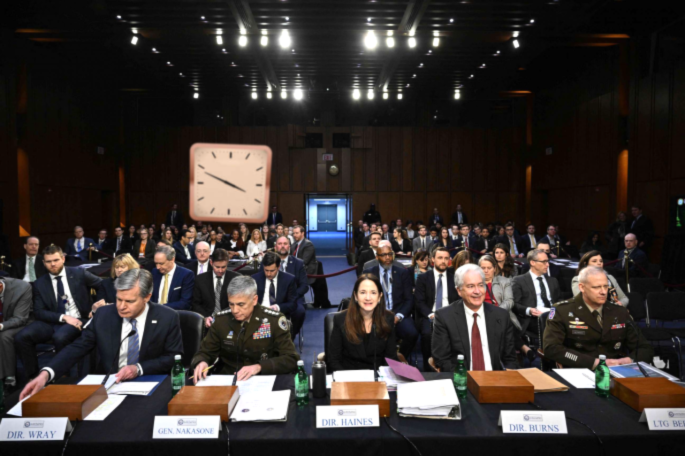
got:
**3:49**
